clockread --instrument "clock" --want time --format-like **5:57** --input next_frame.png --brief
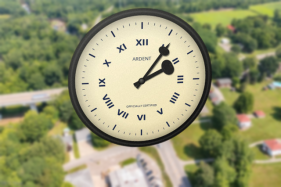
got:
**2:06**
